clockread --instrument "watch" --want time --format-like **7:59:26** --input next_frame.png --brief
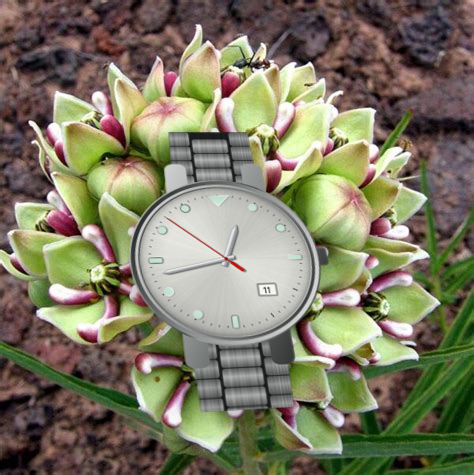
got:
**12:42:52**
